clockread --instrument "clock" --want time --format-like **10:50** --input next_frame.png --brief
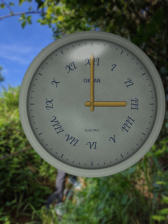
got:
**3:00**
